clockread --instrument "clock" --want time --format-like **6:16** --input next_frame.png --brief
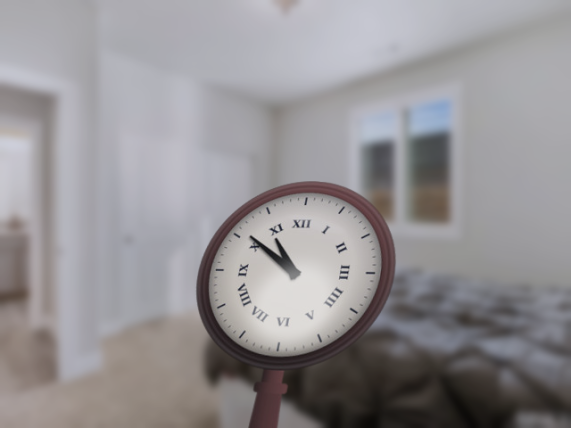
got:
**10:51**
